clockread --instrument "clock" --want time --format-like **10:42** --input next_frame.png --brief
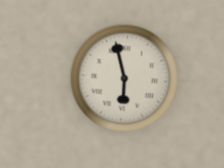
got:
**5:57**
